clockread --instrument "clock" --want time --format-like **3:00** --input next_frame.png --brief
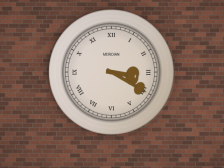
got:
**3:20**
